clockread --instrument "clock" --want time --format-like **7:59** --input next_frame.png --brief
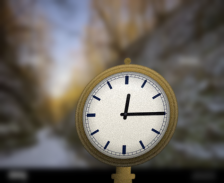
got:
**12:15**
